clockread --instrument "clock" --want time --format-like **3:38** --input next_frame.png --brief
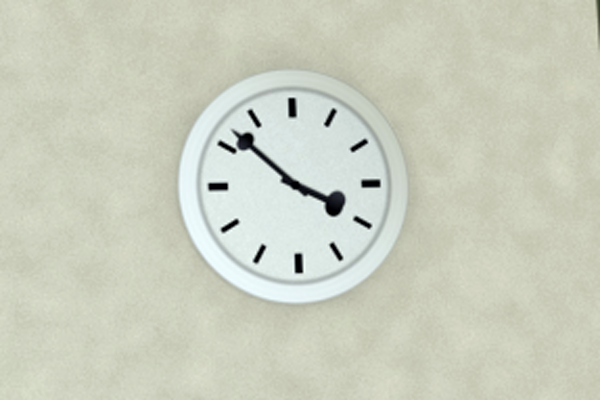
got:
**3:52**
